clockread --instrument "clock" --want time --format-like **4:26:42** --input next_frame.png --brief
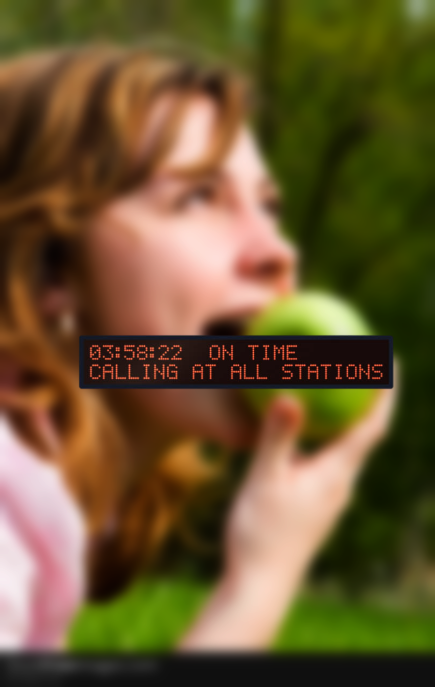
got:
**3:58:22**
